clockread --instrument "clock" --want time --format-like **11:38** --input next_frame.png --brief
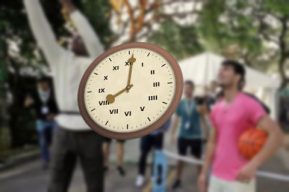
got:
**8:01**
